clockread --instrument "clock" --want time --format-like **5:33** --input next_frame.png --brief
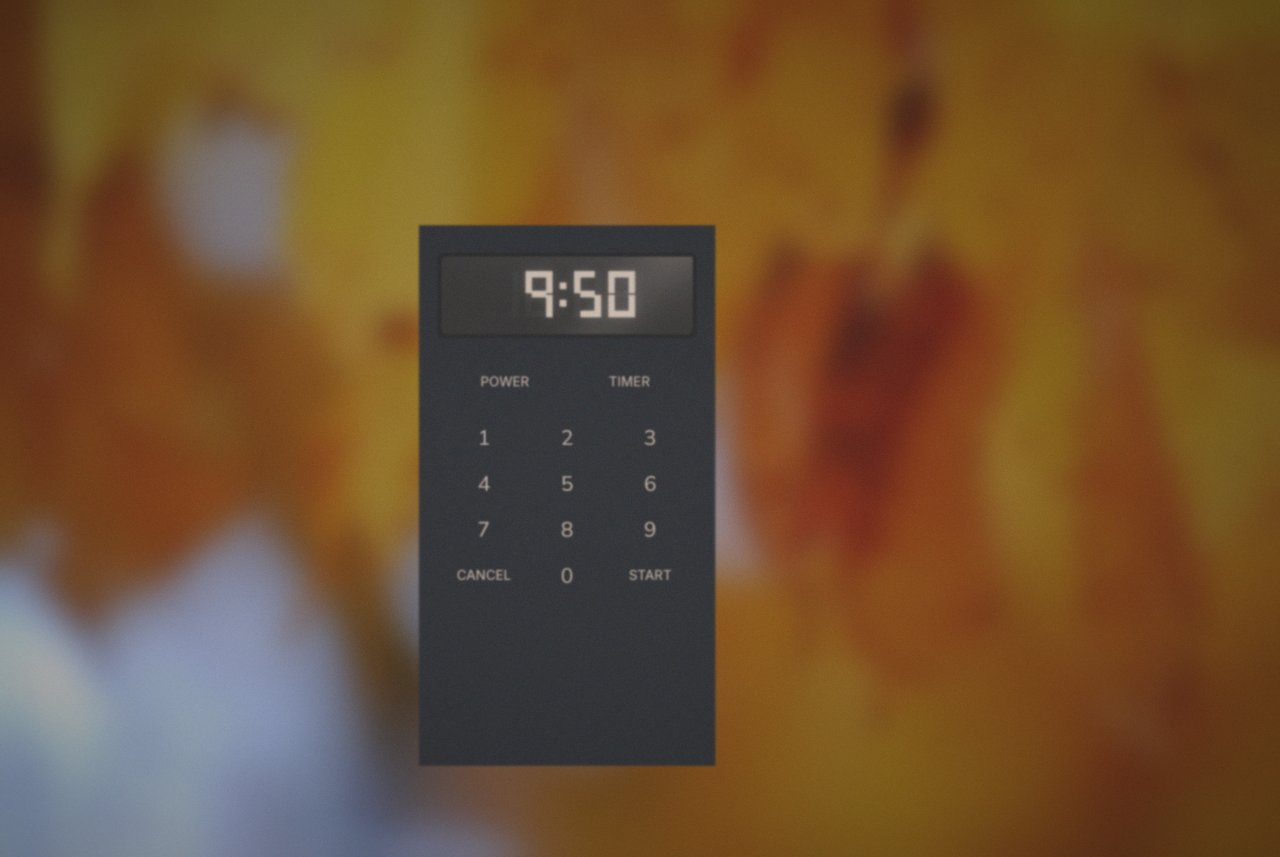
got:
**9:50**
